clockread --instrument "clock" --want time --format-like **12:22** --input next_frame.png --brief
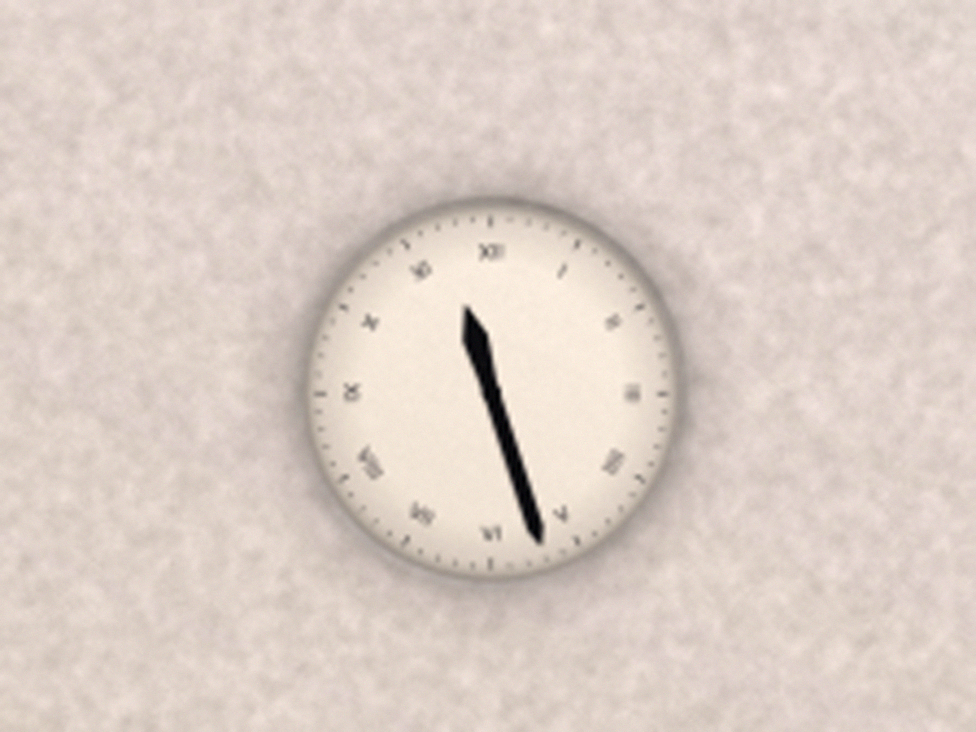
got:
**11:27**
